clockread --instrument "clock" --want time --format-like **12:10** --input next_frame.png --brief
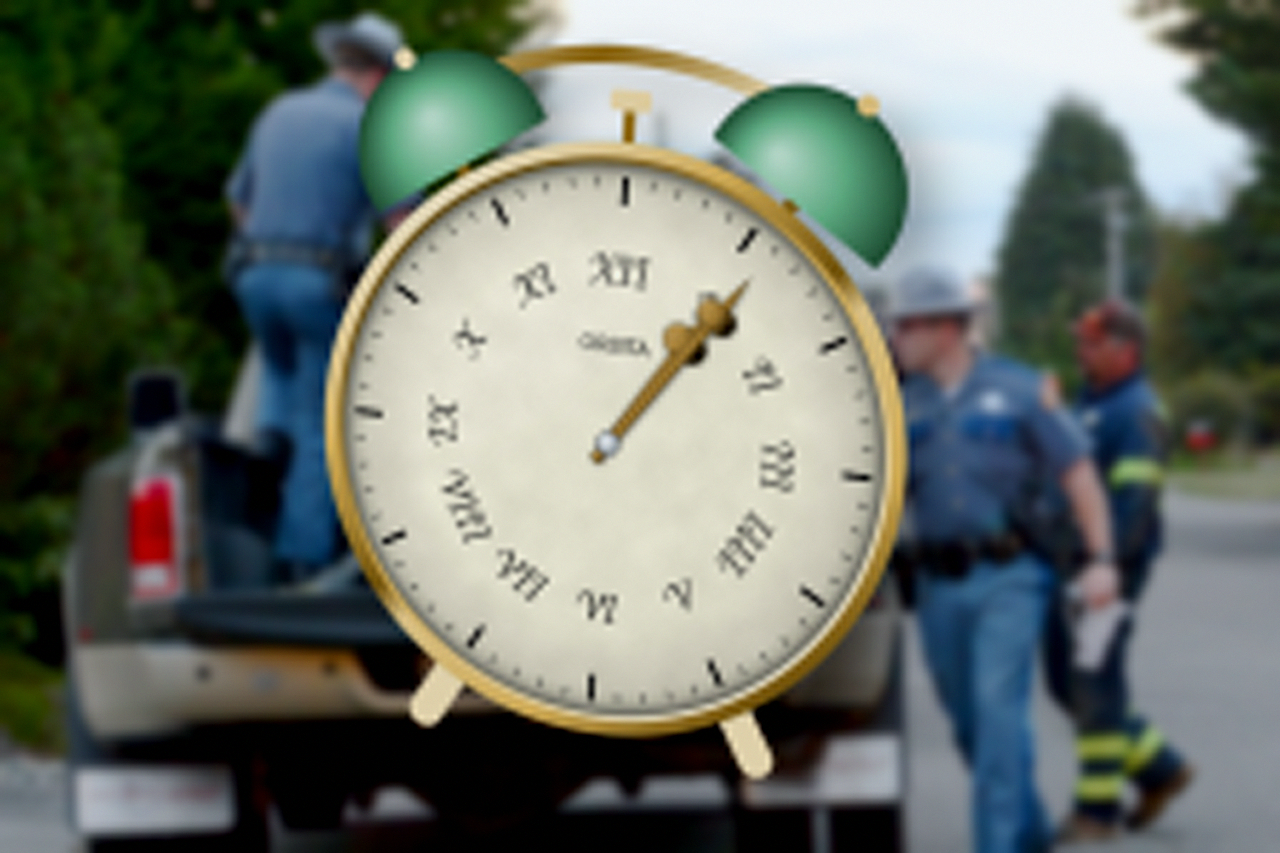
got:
**1:06**
